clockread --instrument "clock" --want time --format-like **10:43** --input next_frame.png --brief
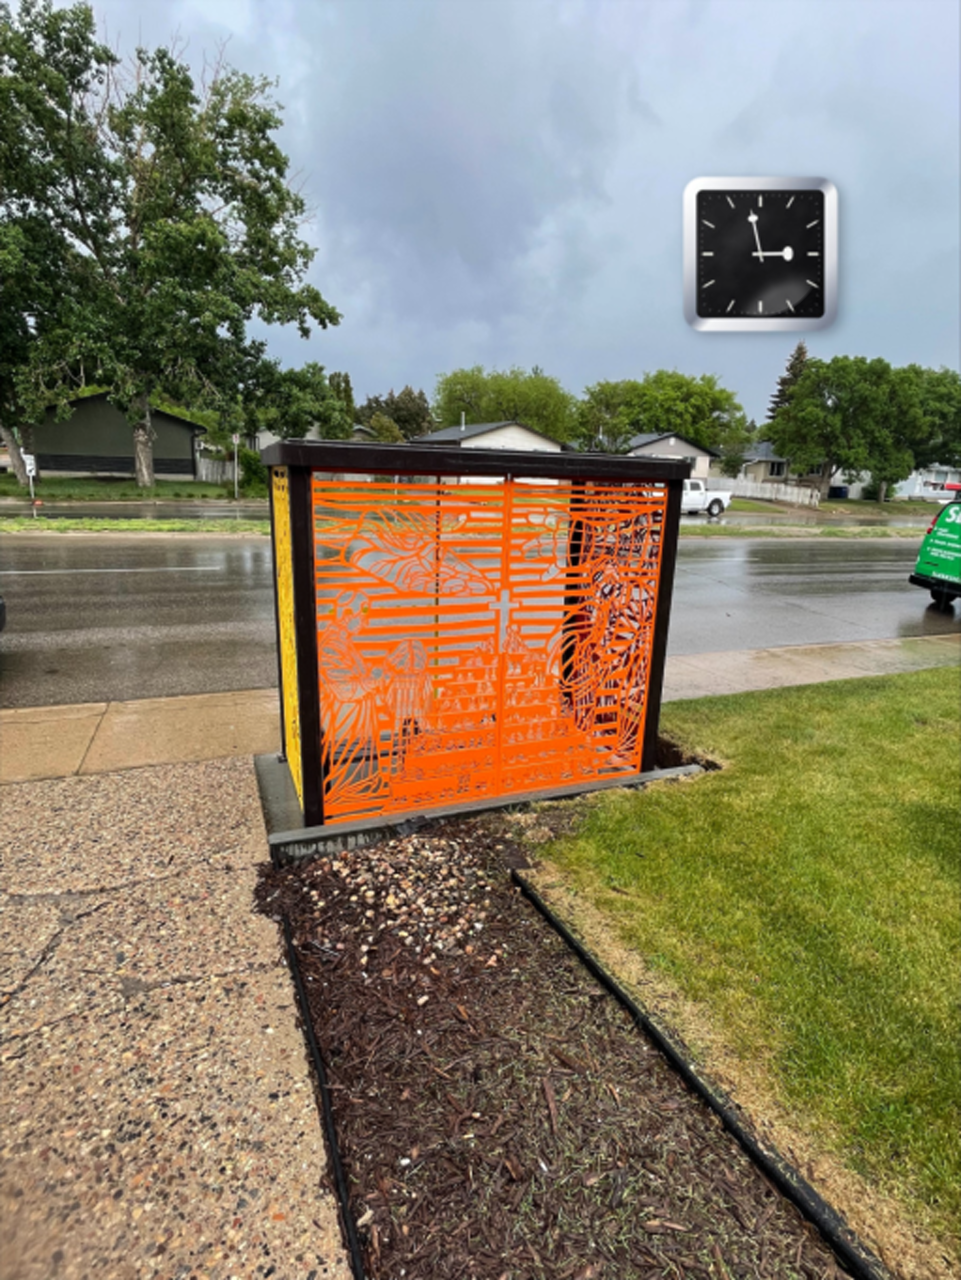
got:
**2:58**
